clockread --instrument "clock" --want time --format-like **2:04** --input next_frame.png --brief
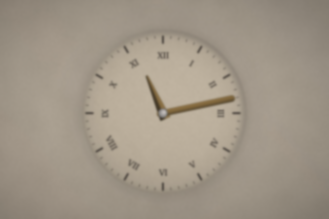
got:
**11:13**
